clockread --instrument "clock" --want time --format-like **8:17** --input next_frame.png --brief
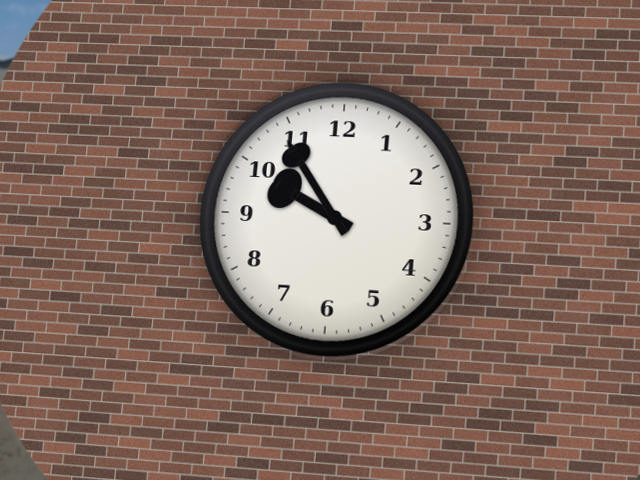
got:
**9:54**
